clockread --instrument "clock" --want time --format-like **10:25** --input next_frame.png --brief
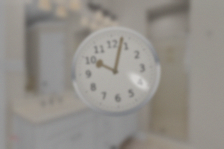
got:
**10:03**
